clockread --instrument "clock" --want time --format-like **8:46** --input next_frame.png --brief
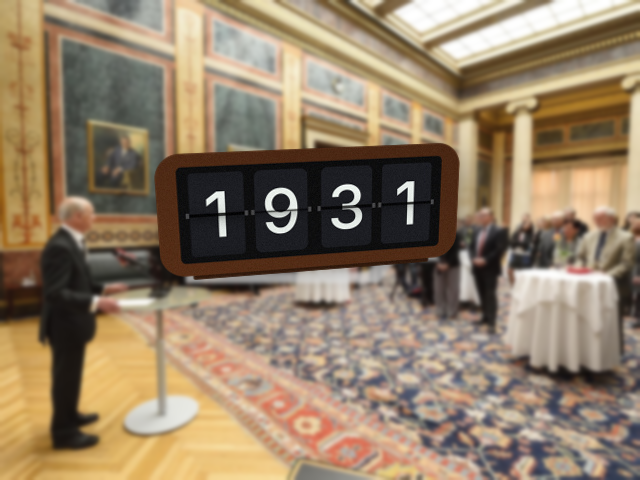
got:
**19:31**
